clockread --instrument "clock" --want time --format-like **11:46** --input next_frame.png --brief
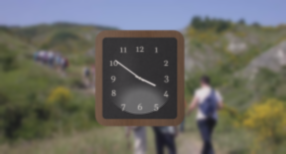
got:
**3:51**
